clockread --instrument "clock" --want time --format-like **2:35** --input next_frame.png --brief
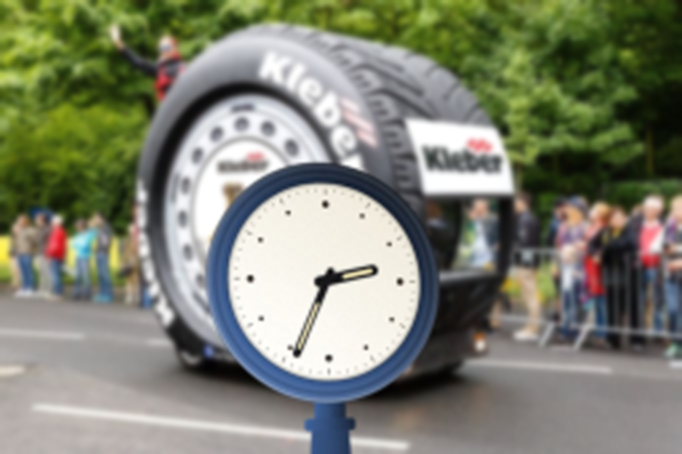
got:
**2:34**
